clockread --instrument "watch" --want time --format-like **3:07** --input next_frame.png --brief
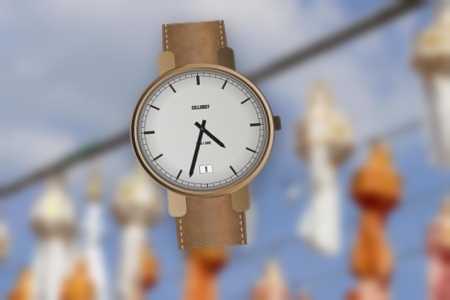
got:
**4:33**
